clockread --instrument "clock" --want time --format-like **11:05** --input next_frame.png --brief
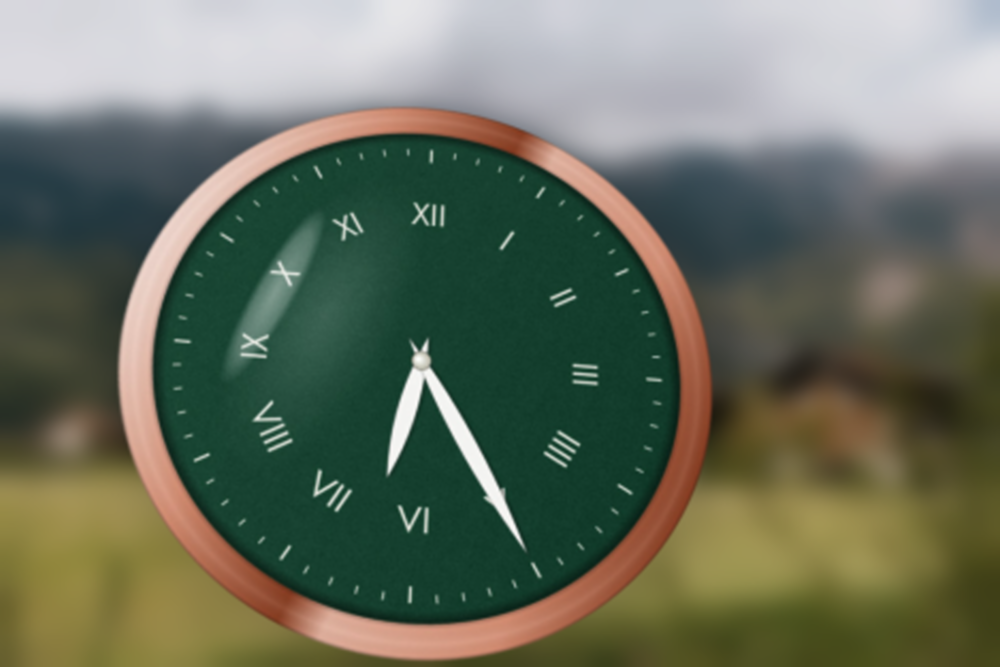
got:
**6:25**
